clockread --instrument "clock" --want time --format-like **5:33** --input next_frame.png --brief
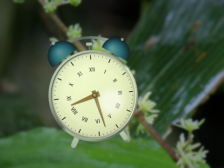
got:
**8:28**
